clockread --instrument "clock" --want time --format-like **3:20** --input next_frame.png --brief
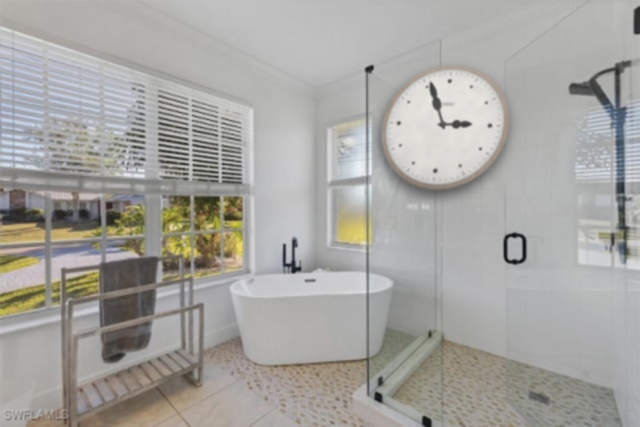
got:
**2:56**
